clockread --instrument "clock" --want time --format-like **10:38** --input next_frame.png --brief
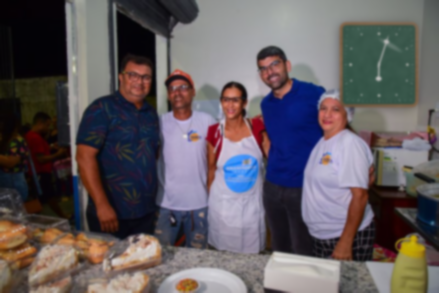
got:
**6:03**
